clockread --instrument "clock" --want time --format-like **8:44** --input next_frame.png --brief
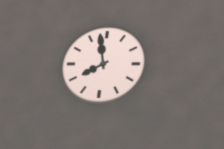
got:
**7:58**
